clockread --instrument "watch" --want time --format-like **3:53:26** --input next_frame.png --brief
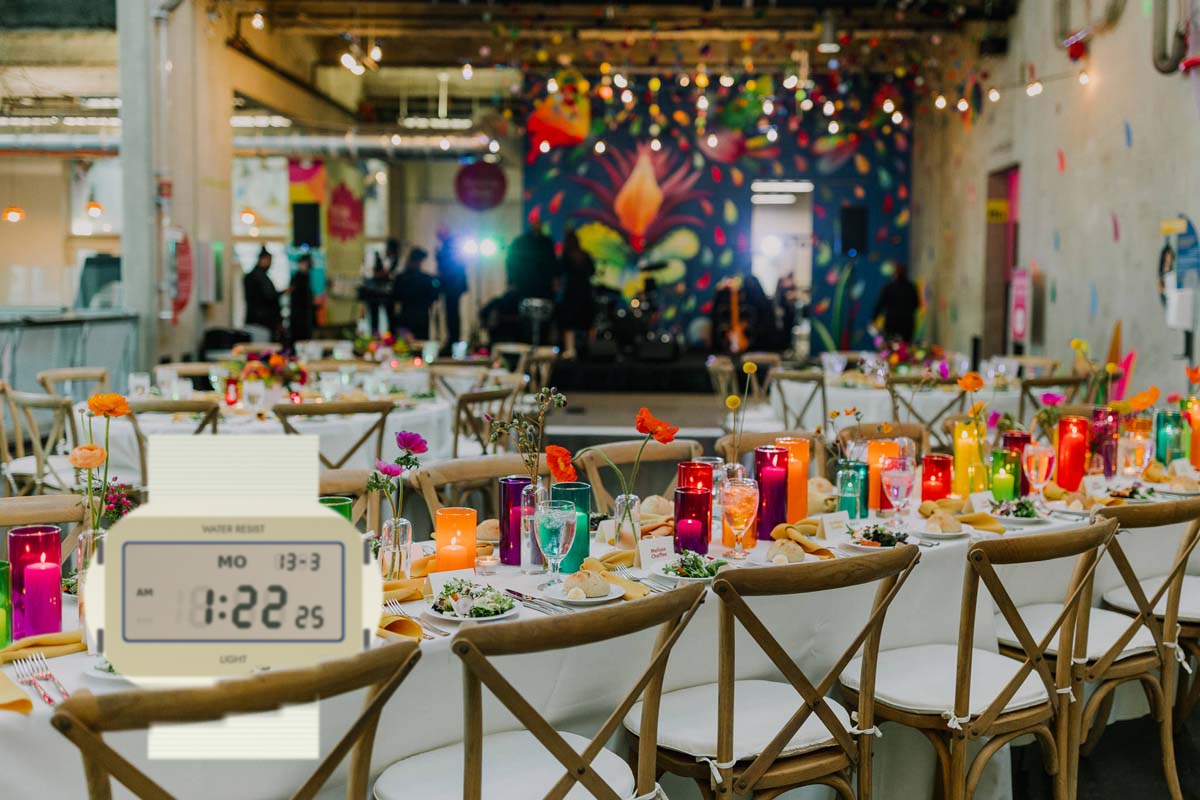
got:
**1:22:25**
